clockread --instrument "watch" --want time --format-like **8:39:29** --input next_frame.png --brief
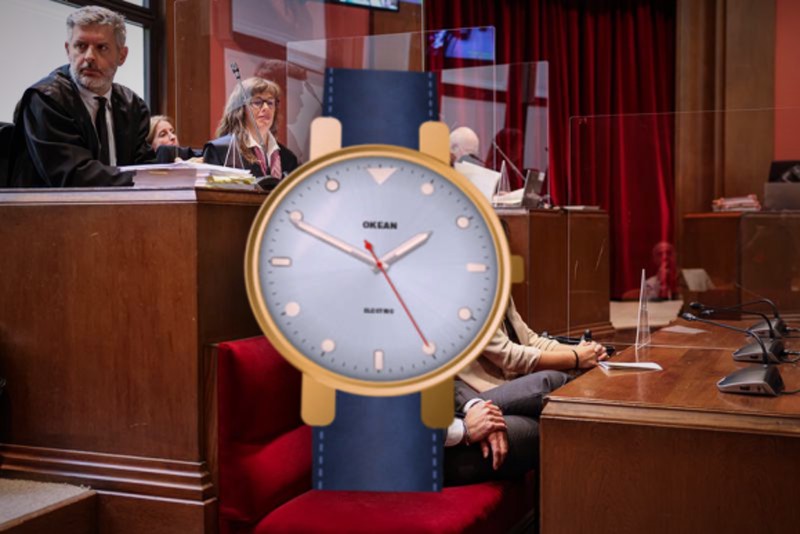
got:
**1:49:25**
